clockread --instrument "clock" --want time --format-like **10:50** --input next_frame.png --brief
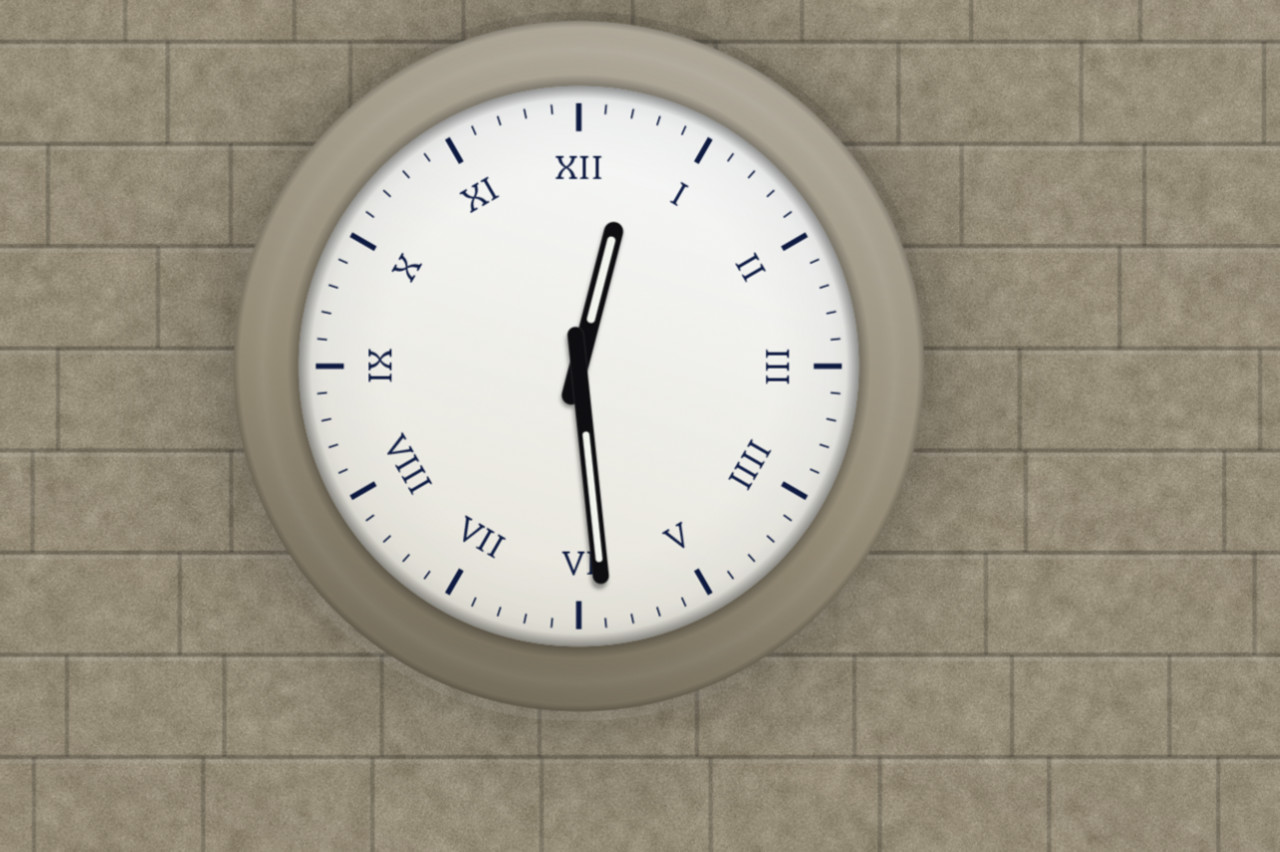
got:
**12:29**
